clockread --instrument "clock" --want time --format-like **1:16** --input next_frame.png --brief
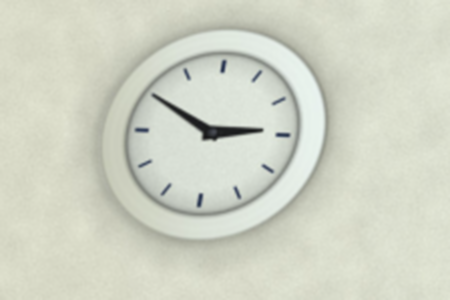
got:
**2:50**
